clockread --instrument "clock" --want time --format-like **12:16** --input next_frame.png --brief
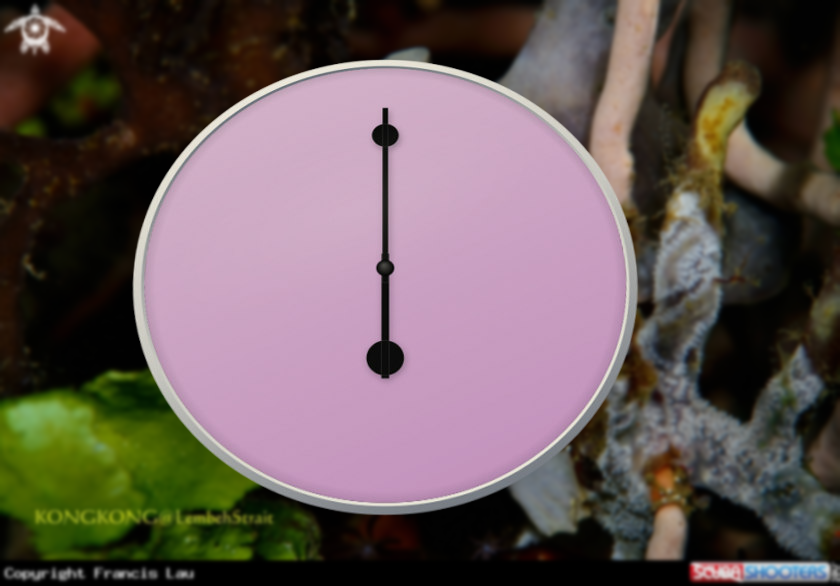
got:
**6:00**
